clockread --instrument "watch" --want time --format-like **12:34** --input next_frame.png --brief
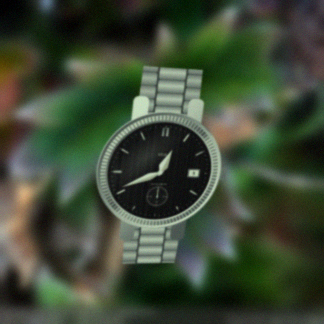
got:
**12:41**
